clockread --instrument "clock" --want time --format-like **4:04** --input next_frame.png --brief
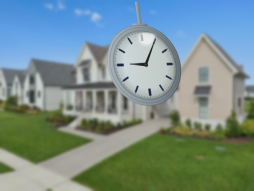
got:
**9:05**
